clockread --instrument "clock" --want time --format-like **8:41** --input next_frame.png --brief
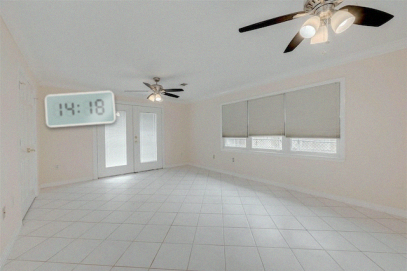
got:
**14:18**
